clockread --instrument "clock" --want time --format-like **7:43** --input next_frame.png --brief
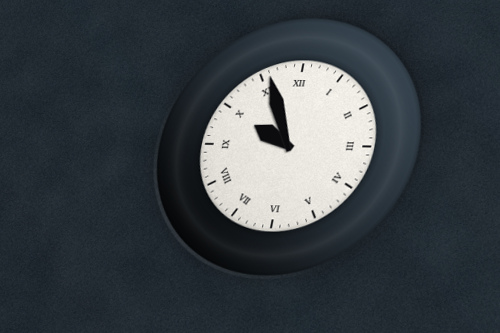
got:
**9:56**
